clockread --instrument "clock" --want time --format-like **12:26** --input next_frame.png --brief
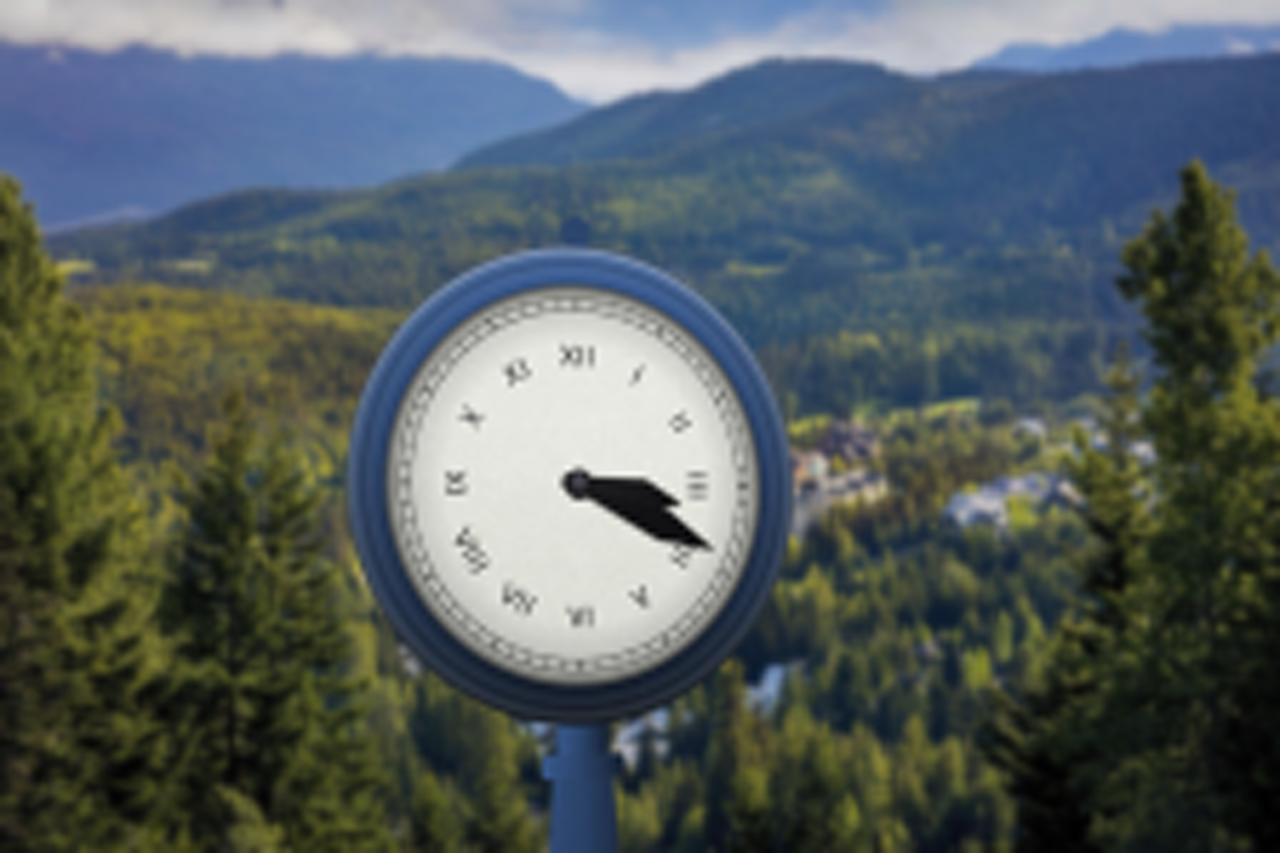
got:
**3:19**
